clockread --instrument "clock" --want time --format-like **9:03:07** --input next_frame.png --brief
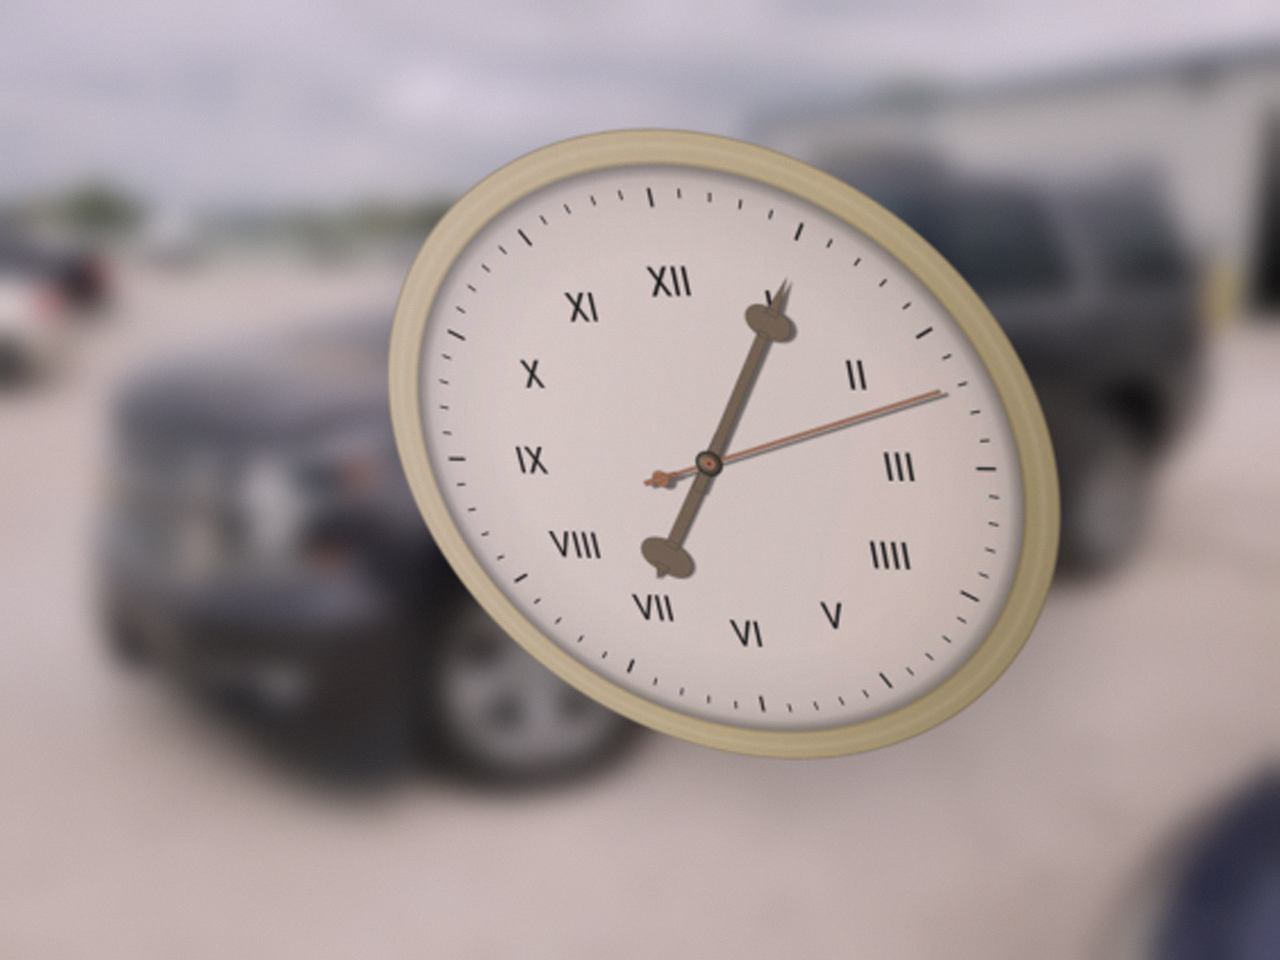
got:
**7:05:12**
